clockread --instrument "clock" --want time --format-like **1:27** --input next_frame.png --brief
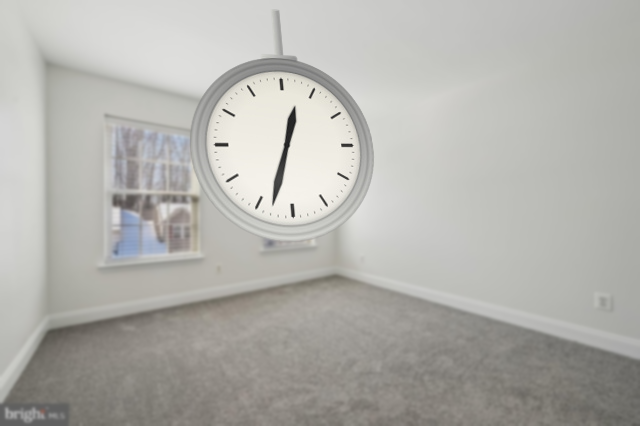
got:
**12:33**
